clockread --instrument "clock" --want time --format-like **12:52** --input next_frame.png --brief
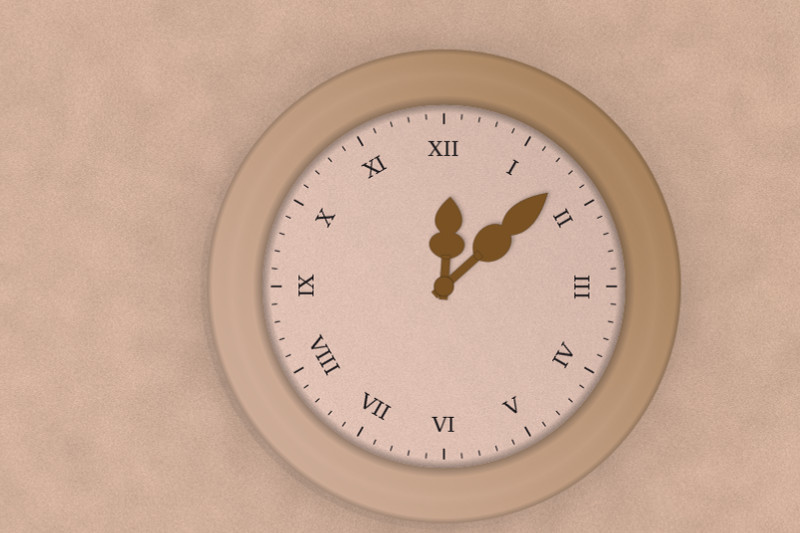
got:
**12:08**
